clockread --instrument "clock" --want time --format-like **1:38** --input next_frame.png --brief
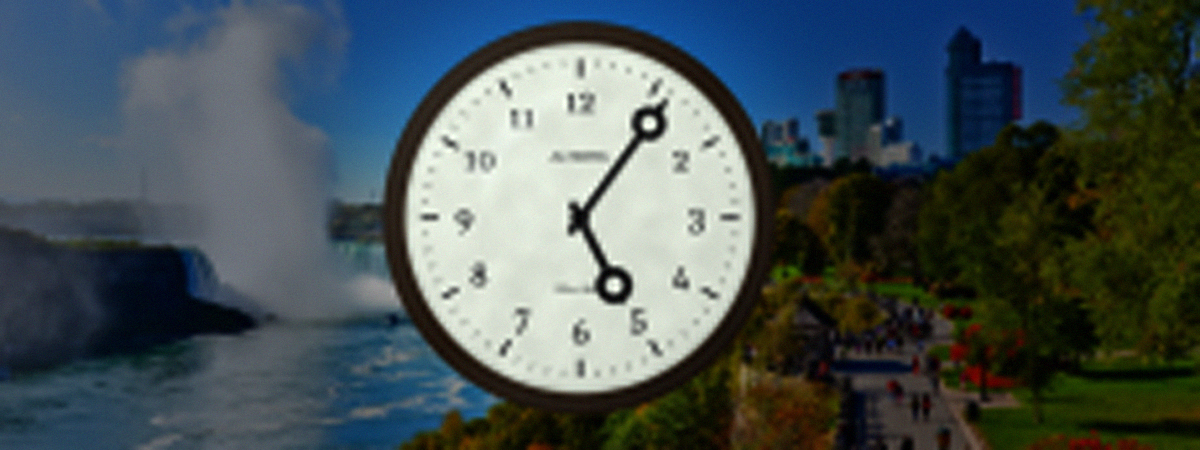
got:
**5:06**
